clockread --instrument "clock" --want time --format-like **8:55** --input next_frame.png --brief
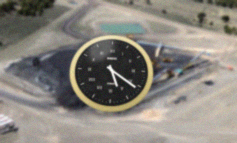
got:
**5:21**
